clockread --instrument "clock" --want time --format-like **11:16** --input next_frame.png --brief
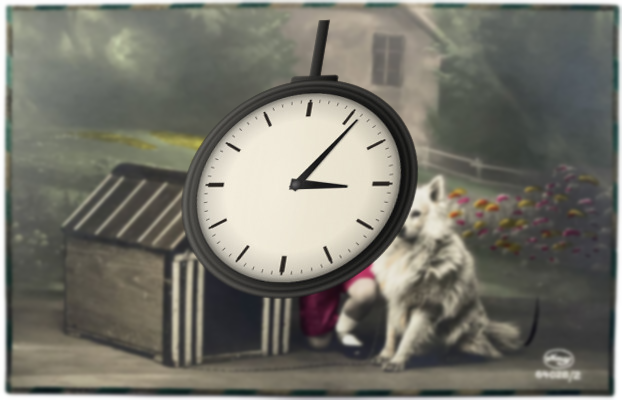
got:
**3:06**
